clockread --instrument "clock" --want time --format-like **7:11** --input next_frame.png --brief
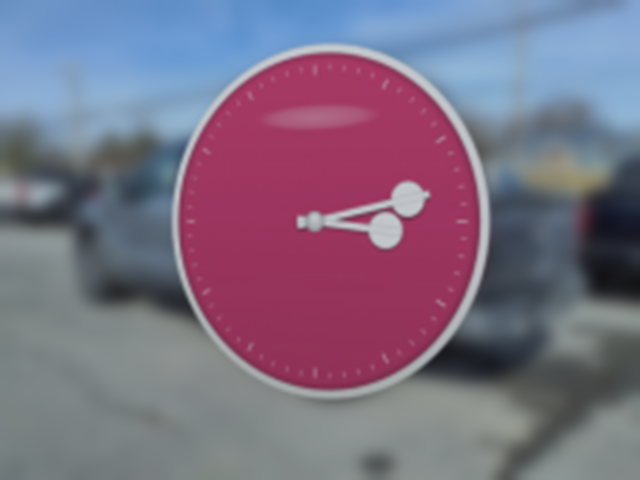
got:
**3:13**
